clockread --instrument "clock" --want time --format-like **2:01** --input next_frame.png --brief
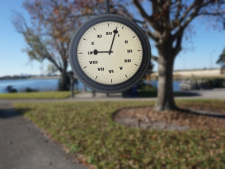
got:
**9:03**
